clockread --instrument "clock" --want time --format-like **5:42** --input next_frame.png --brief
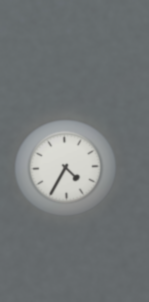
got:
**4:35**
